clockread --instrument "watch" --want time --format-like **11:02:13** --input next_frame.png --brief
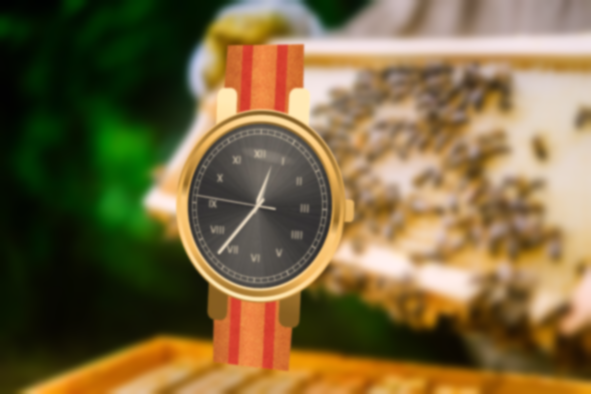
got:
**12:36:46**
